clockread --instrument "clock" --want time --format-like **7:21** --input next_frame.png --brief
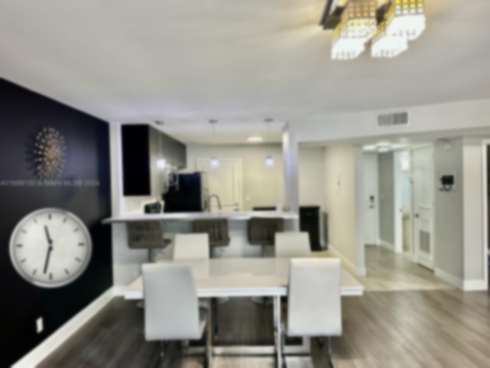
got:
**11:32**
